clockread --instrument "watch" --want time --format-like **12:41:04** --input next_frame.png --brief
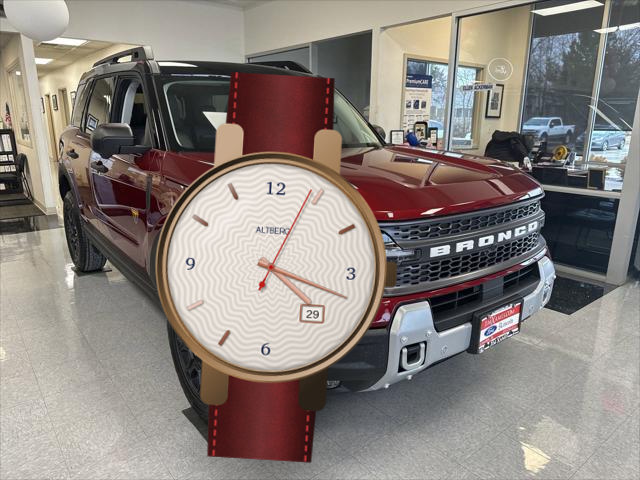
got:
**4:18:04**
